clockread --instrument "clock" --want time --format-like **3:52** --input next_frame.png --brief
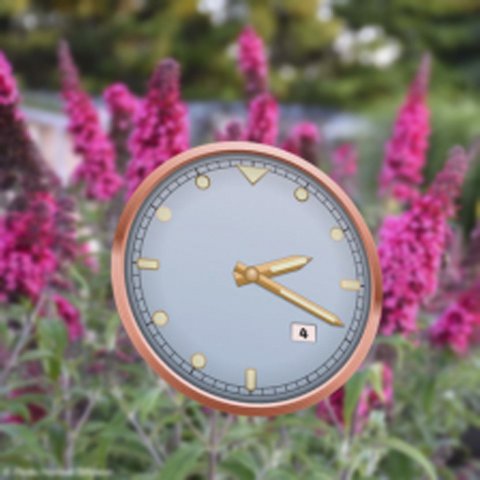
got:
**2:19**
